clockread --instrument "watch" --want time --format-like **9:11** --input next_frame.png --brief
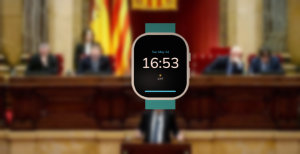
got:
**16:53**
